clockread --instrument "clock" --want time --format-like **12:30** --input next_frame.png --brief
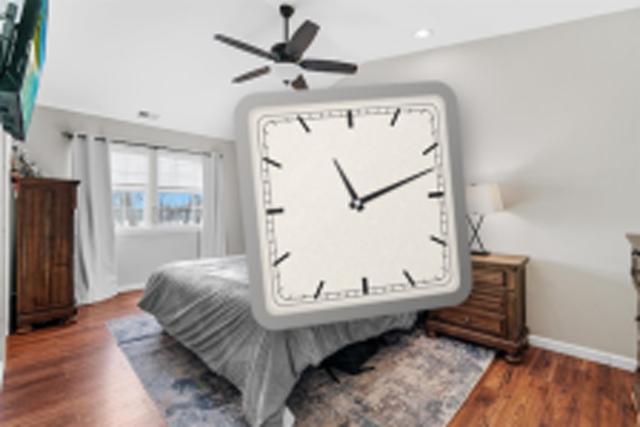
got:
**11:12**
